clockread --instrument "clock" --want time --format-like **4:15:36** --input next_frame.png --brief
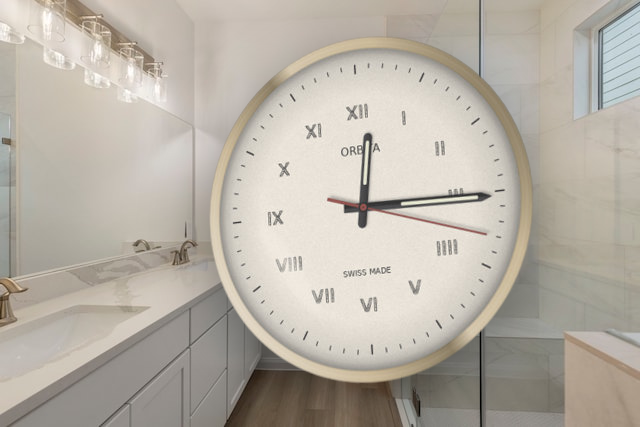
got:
**12:15:18**
